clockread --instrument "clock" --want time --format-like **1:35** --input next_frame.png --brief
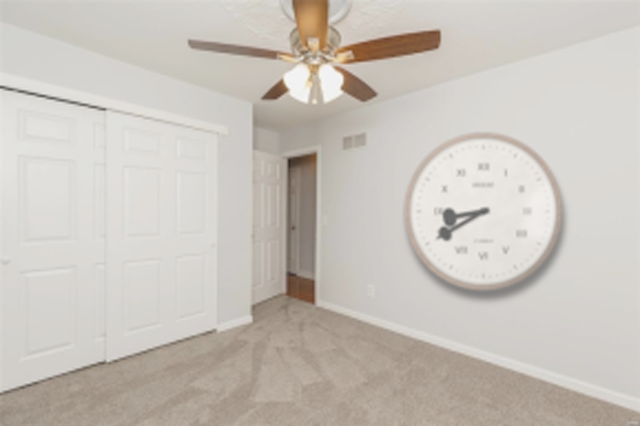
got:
**8:40**
